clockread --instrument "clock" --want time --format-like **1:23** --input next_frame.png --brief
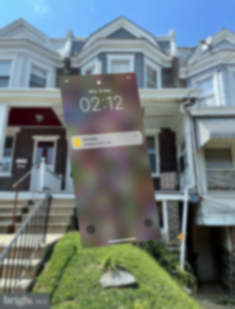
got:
**2:12**
